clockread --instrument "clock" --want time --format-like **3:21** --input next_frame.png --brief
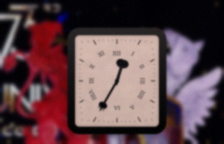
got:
**12:35**
